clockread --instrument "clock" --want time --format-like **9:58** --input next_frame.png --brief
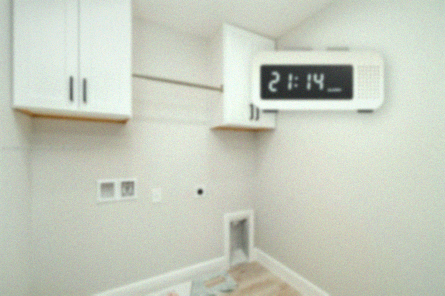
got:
**21:14**
